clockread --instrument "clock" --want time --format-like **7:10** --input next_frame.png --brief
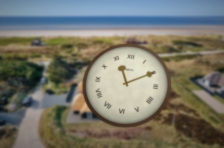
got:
**11:10**
